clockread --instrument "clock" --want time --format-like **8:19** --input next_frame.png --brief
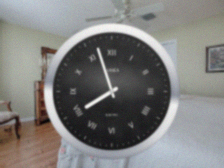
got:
**7:57**
